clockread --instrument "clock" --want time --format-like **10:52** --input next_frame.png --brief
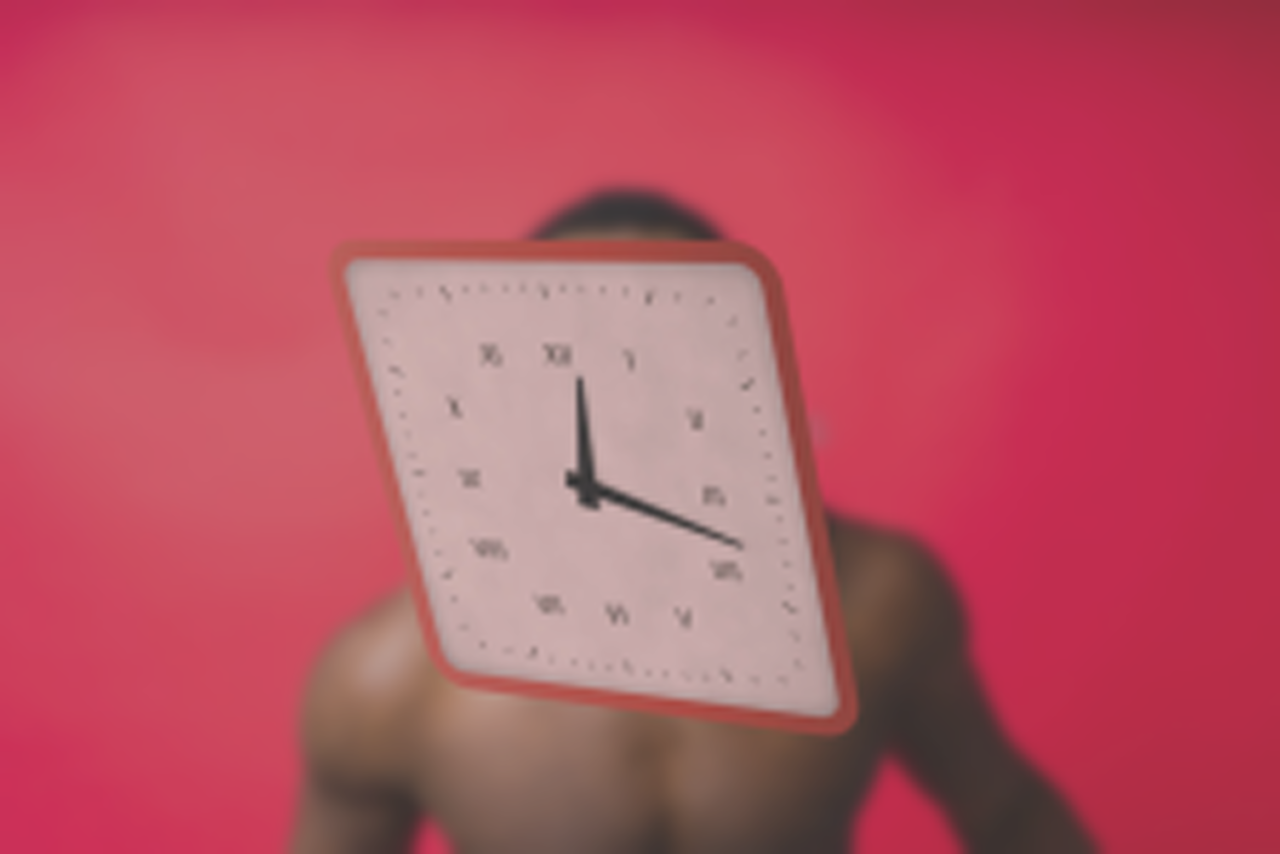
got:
**12:18**
